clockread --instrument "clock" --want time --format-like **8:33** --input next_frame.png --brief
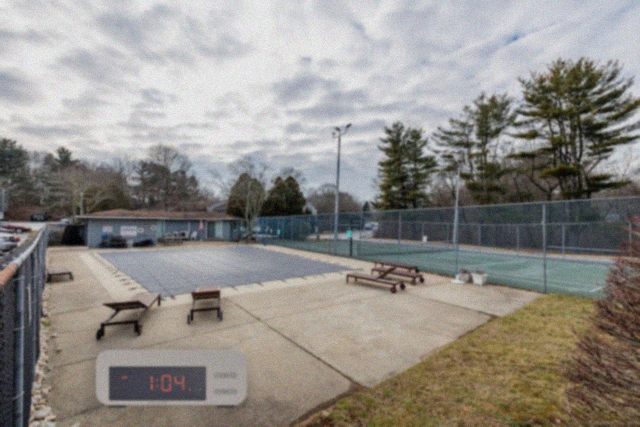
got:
**1:04**
